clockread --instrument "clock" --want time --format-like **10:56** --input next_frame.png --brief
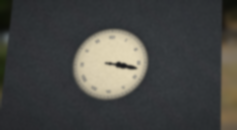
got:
**3:17**
